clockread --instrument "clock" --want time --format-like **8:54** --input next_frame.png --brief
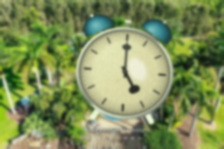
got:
**5:00**
